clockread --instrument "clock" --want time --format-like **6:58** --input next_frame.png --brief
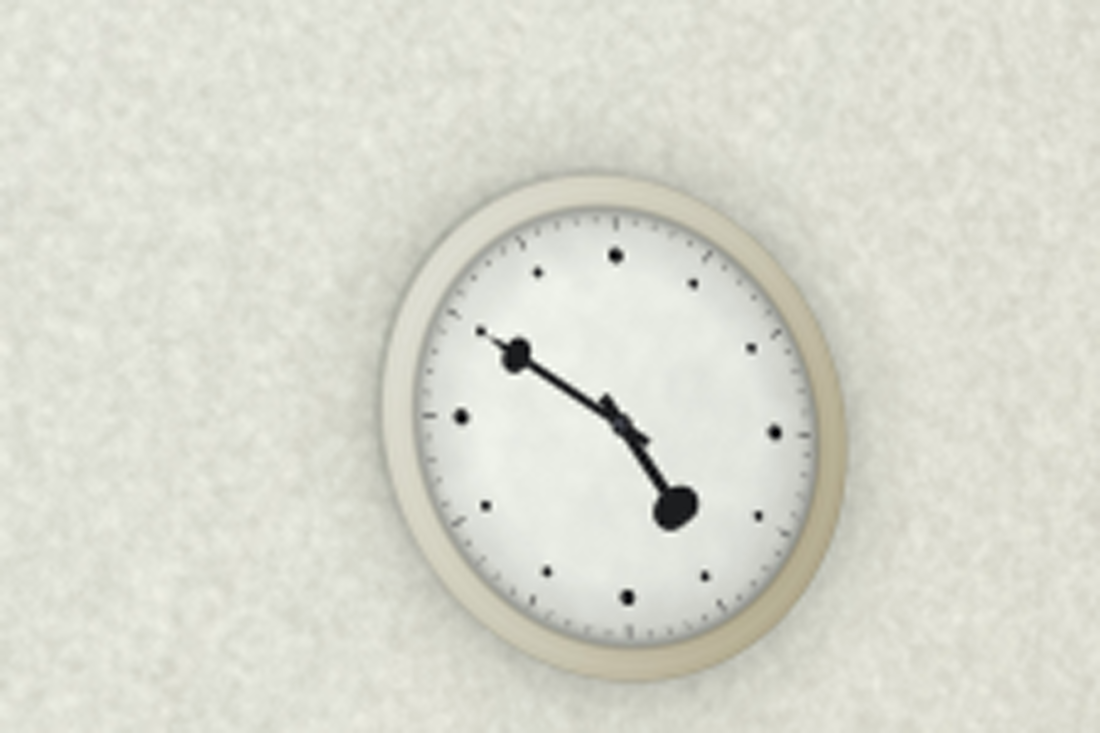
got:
**4:50**
